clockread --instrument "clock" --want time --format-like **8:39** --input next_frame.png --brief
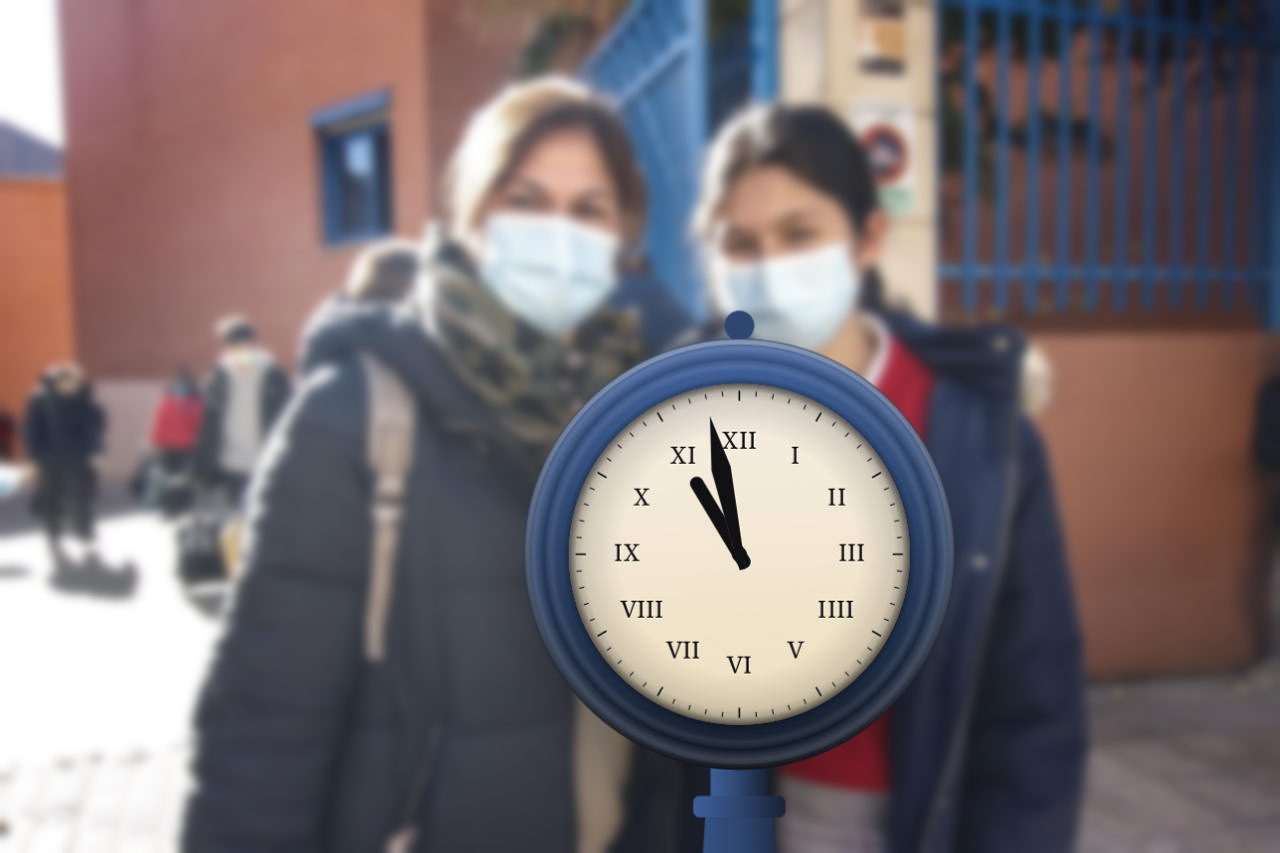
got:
**10:58**
